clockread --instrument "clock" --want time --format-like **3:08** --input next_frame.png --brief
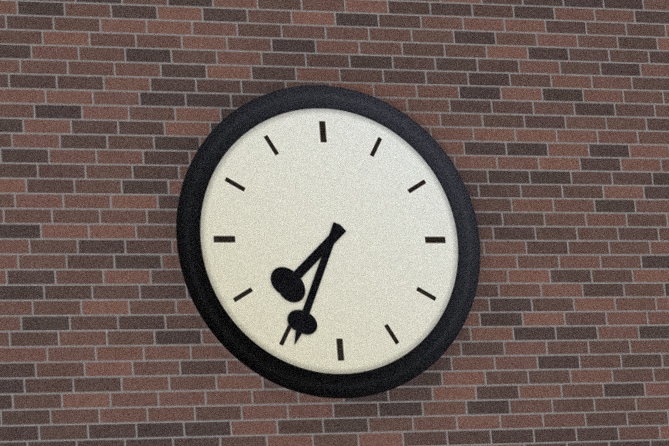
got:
**7:34**
